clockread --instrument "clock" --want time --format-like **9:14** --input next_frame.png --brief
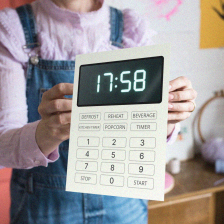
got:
**17:58**
